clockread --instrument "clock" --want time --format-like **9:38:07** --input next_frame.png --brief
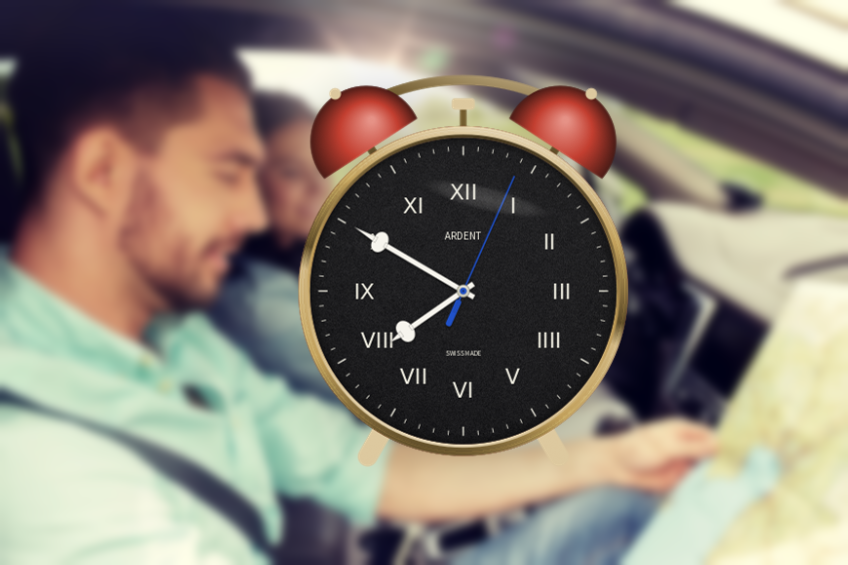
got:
**7:50:04**
